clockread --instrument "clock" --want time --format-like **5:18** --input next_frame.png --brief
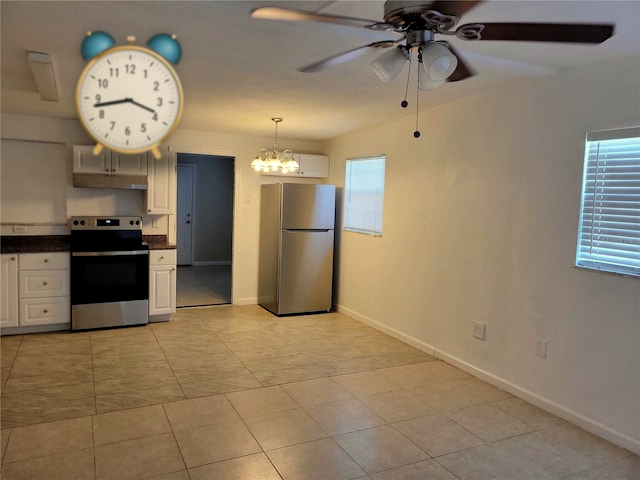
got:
**3:43**
